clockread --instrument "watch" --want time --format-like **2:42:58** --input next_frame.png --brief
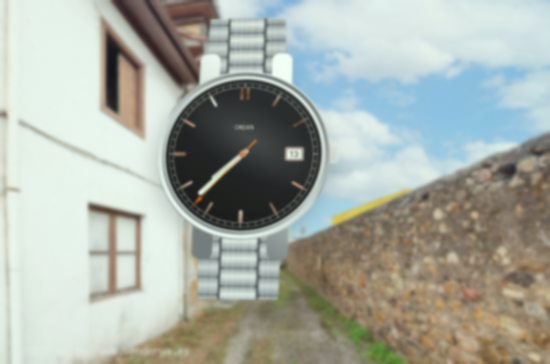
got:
**7:37:37**
